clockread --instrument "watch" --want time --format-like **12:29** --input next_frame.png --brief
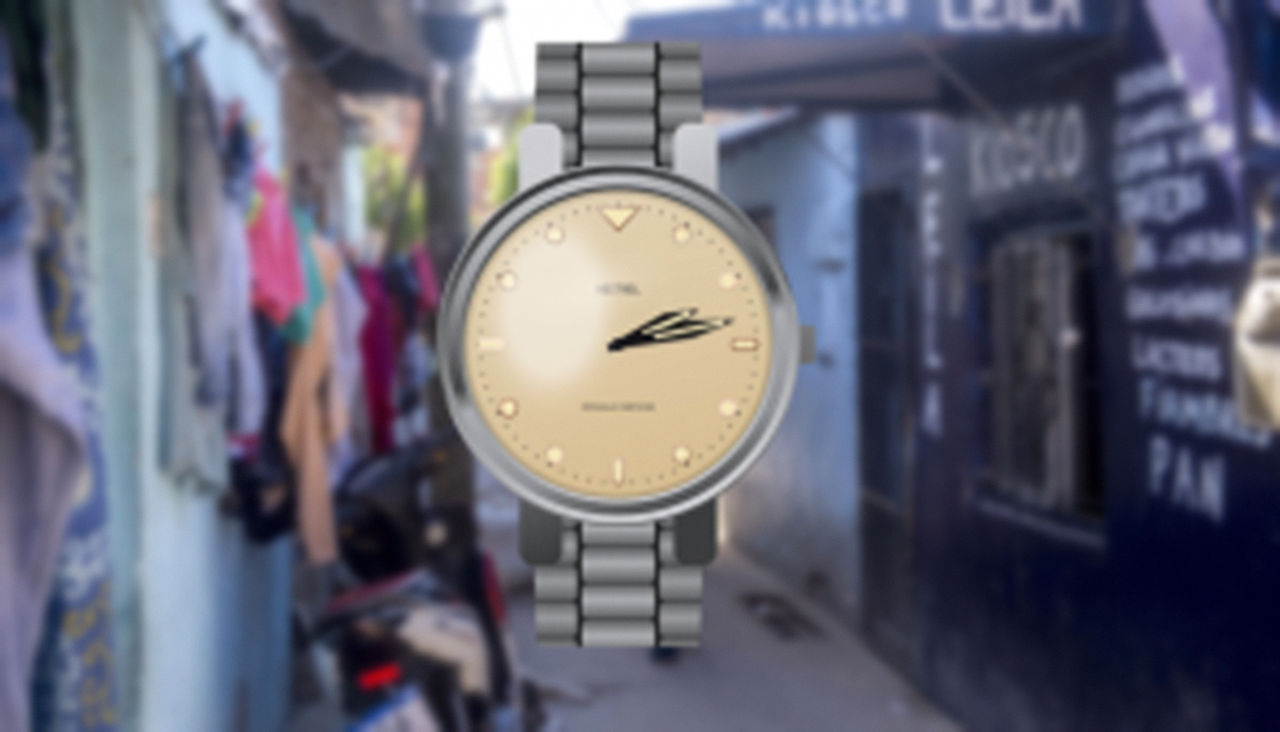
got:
**2:13**
